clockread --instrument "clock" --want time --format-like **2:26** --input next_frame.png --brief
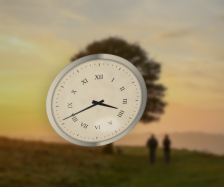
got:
**3:41**
